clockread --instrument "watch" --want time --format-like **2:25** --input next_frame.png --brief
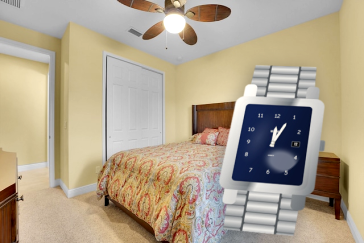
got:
**12:04**
